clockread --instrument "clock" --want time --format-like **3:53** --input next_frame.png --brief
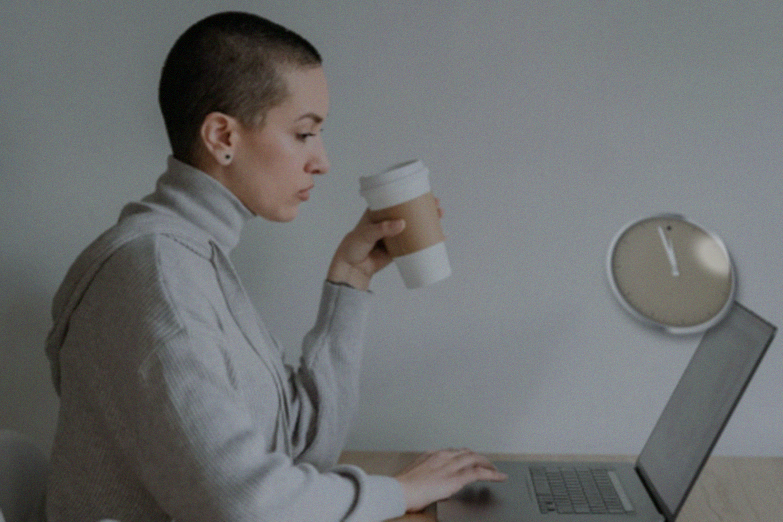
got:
**11:58**
